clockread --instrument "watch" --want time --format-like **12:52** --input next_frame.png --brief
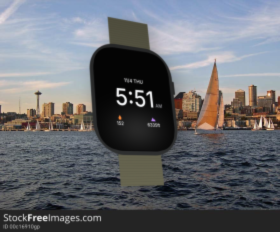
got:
**5:51**
